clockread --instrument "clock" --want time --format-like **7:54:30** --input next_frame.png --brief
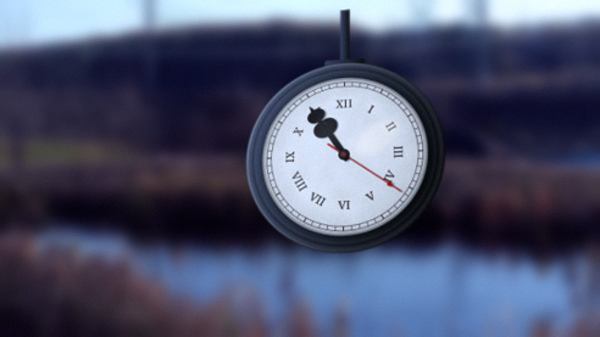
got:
**10:54:21**
